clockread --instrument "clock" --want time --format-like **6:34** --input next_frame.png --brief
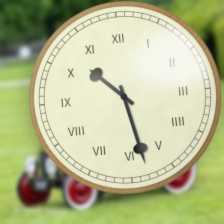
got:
**10:28**
